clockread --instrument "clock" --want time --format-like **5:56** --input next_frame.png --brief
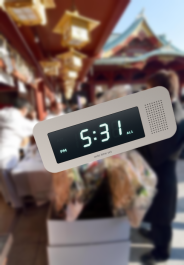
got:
**5:31**
